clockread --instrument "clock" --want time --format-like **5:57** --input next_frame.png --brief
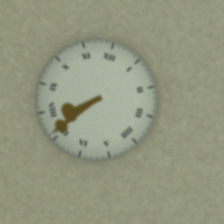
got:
**7:36**
